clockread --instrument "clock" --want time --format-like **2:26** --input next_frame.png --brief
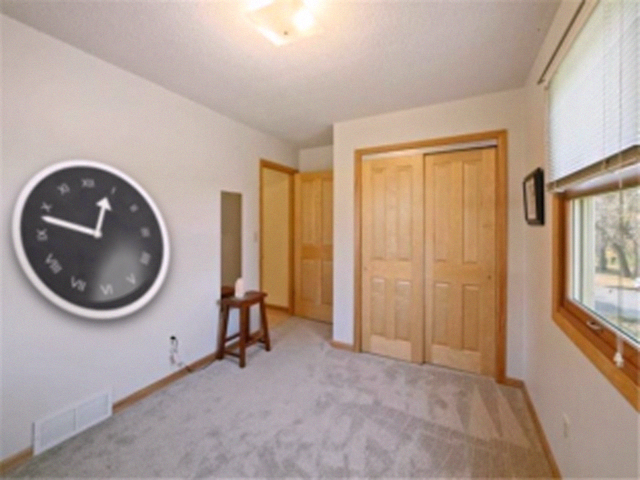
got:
**12:48**
